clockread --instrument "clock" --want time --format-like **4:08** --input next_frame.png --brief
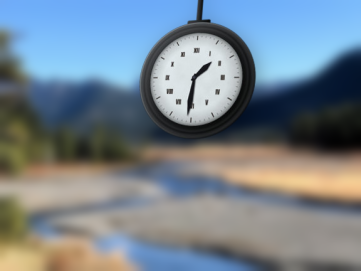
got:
**1:31**
